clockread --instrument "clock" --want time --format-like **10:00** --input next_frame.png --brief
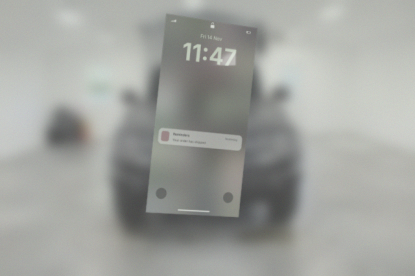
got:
**11:47**
